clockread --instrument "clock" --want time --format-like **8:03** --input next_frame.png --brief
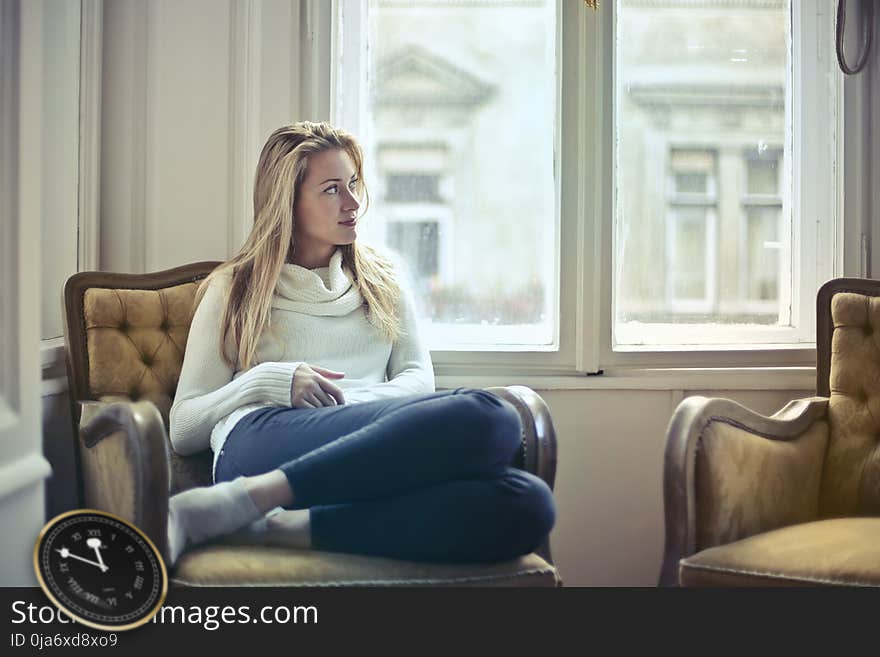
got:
**11:49**
